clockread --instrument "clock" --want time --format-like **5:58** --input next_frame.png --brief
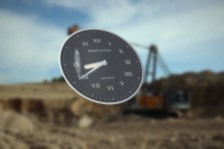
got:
**8:40**
